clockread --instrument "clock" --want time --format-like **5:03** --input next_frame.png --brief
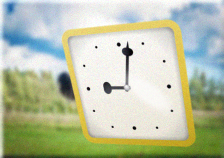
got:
**9:02**
